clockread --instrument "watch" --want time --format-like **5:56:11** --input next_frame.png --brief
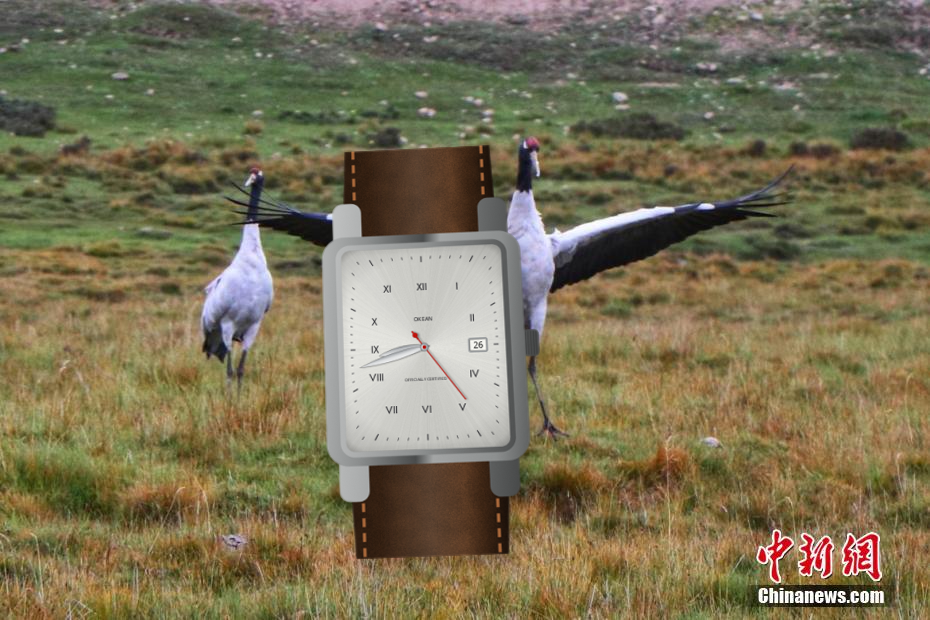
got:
**8:42:24**
